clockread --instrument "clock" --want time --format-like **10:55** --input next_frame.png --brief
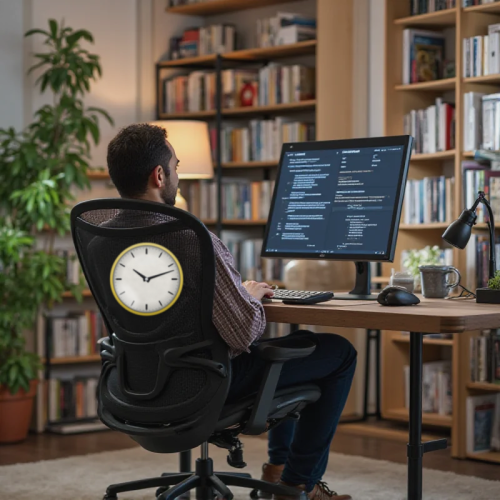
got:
**10:12**
